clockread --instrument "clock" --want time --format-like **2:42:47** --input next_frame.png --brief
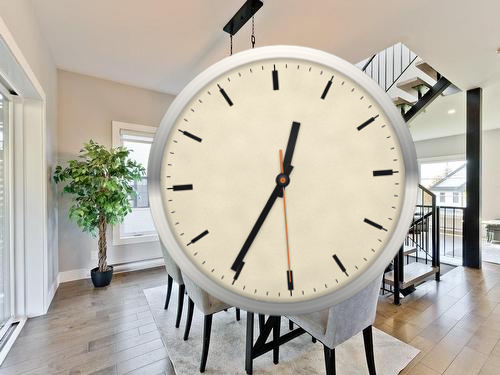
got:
**12:35:30**
